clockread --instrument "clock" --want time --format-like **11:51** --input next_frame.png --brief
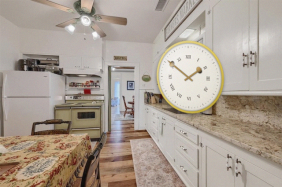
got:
**1:51**
